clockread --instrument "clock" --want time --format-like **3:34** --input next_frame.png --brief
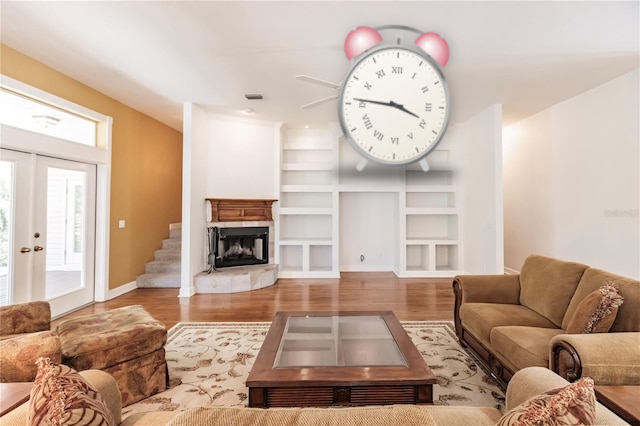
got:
**3:46**
